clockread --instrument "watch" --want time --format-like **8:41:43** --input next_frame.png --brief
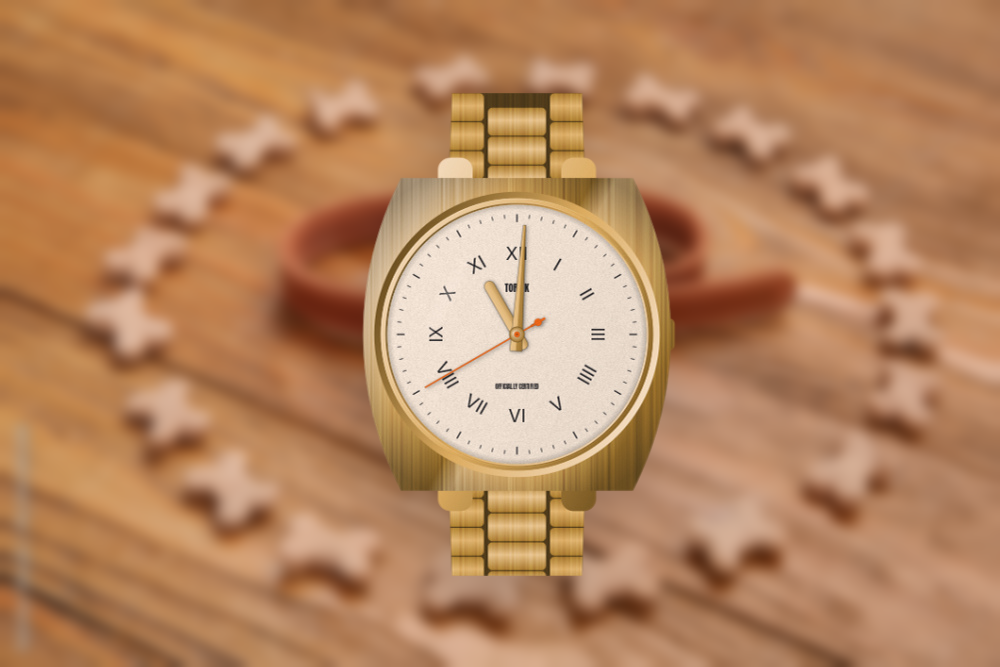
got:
**11:00:40**
